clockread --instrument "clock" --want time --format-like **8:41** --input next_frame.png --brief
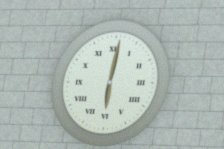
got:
**6:01**
